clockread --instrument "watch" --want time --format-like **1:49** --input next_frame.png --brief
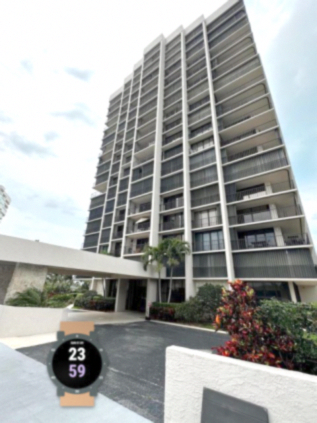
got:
**23:59**
